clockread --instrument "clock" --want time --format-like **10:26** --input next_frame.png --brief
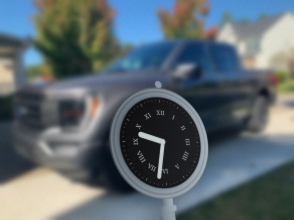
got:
**9:32**
